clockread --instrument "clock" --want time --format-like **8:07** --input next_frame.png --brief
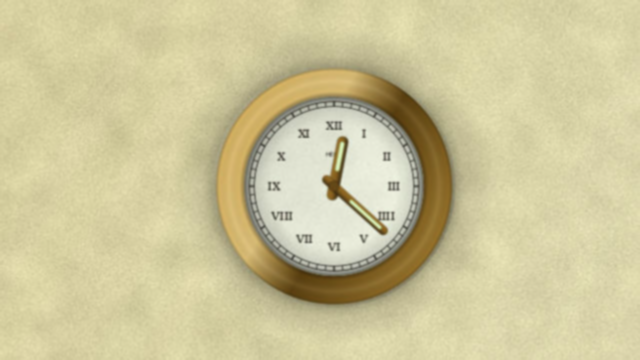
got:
**12:22**
